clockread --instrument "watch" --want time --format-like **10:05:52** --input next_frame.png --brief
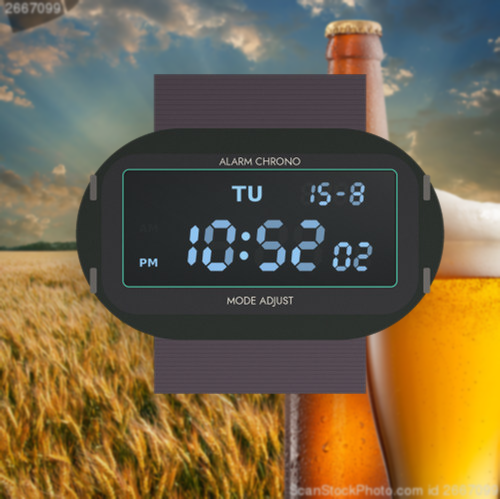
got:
**10:52:02**
